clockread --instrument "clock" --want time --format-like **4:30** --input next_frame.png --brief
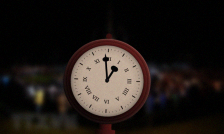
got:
**12:59**
